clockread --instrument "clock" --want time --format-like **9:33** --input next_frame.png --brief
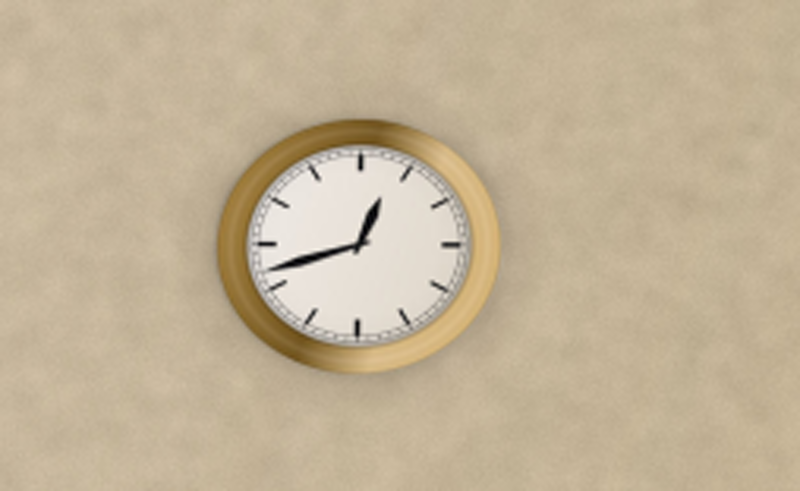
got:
**12:42**
